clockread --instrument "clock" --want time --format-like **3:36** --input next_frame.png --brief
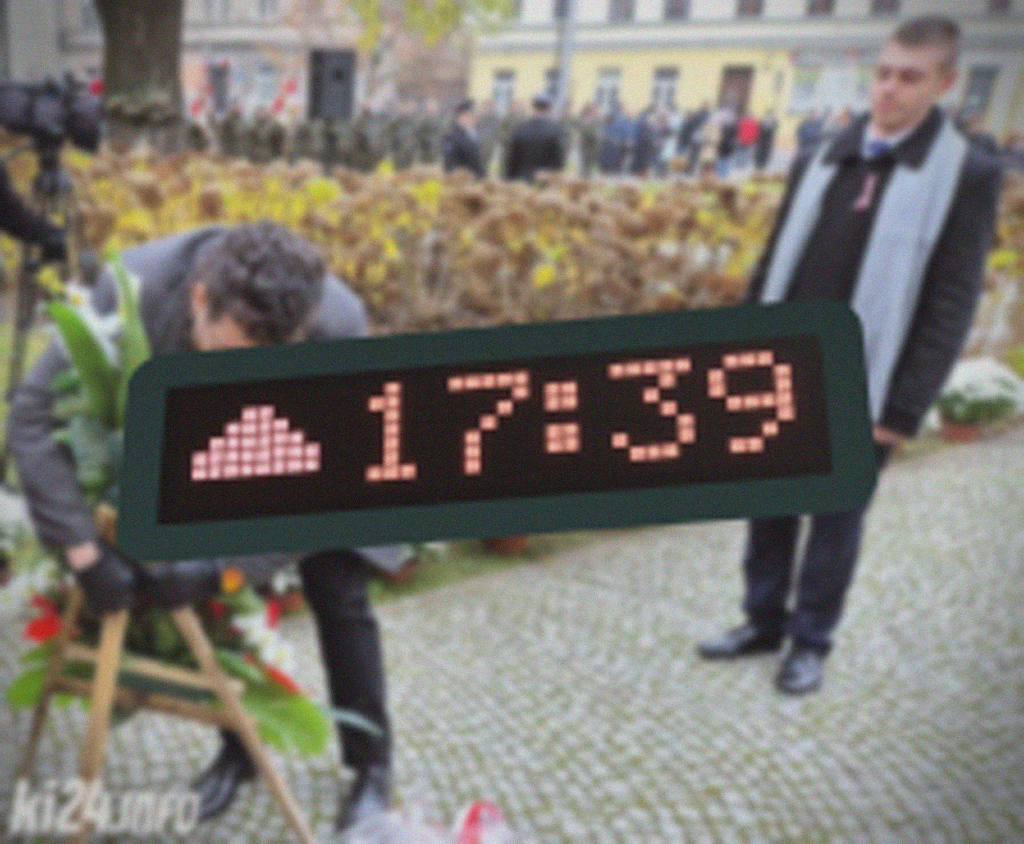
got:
**17:39**
